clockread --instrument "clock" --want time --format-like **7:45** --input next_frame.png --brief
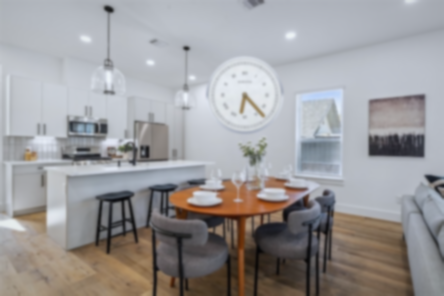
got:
**6:23**
